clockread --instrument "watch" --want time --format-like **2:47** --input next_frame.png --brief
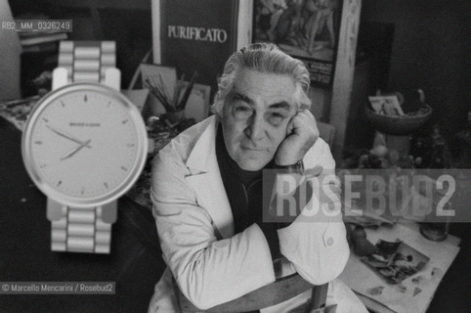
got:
**7:49**
